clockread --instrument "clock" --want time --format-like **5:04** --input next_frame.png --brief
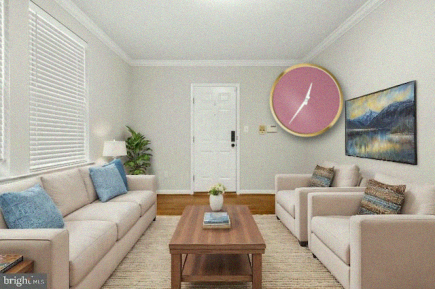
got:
**12:36**
